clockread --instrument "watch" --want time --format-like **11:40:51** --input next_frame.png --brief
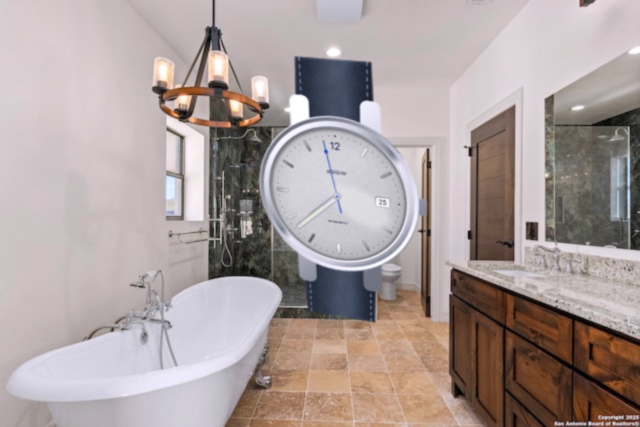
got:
**7:37:58**
